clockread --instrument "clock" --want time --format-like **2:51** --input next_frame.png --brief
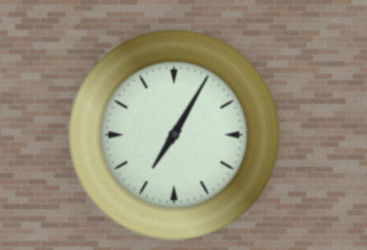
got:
**7:05**
